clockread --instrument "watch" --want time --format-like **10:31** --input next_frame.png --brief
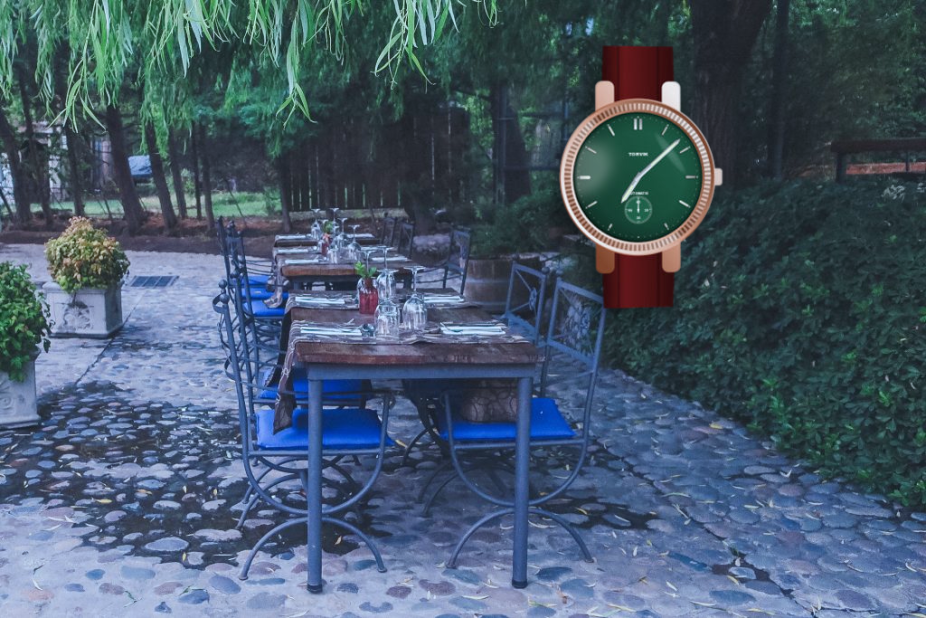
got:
**7:08**
